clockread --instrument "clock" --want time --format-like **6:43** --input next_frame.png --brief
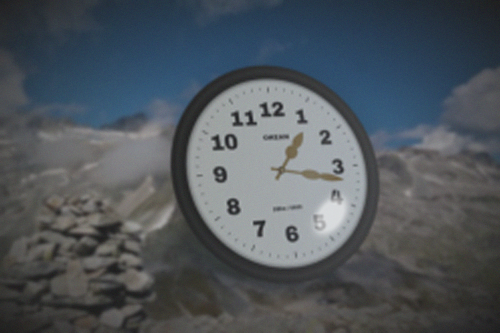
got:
**1:17**
